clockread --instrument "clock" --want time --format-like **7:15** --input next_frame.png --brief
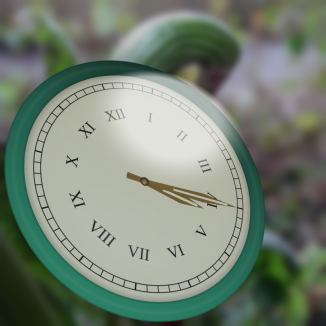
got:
**4:20**
